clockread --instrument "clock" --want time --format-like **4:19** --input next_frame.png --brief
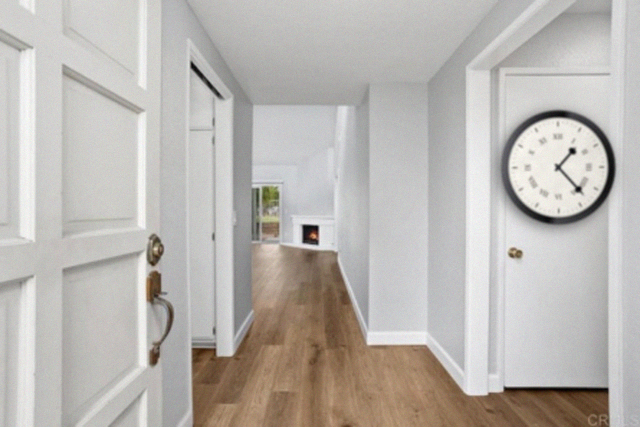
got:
**1:23**
